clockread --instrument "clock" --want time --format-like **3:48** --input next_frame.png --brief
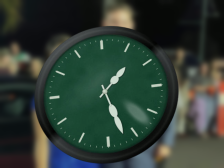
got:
**1:27**
